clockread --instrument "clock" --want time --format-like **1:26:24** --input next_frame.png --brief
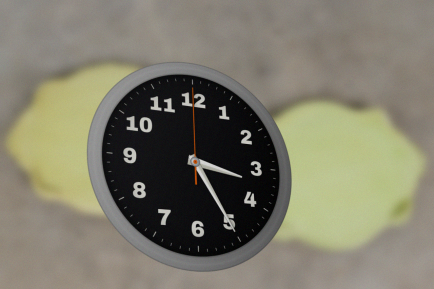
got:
**3:25:00**
